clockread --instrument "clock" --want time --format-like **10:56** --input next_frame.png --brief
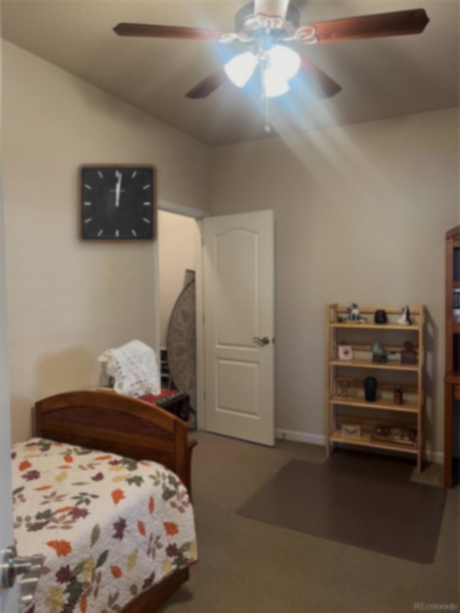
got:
**12:01**
